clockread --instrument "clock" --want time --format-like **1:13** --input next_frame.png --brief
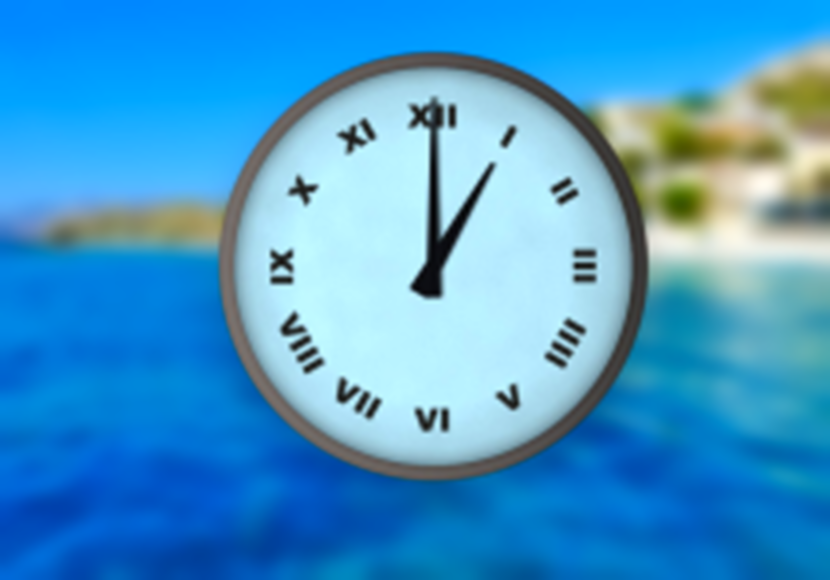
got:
**1:00**
